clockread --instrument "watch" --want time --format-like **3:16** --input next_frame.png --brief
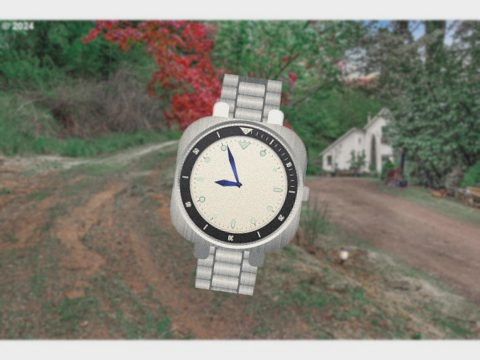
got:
**8:56**
